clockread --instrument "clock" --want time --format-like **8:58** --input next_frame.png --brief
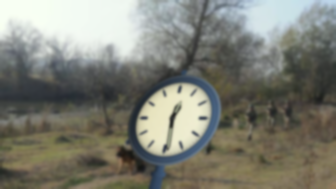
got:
**12:29**
